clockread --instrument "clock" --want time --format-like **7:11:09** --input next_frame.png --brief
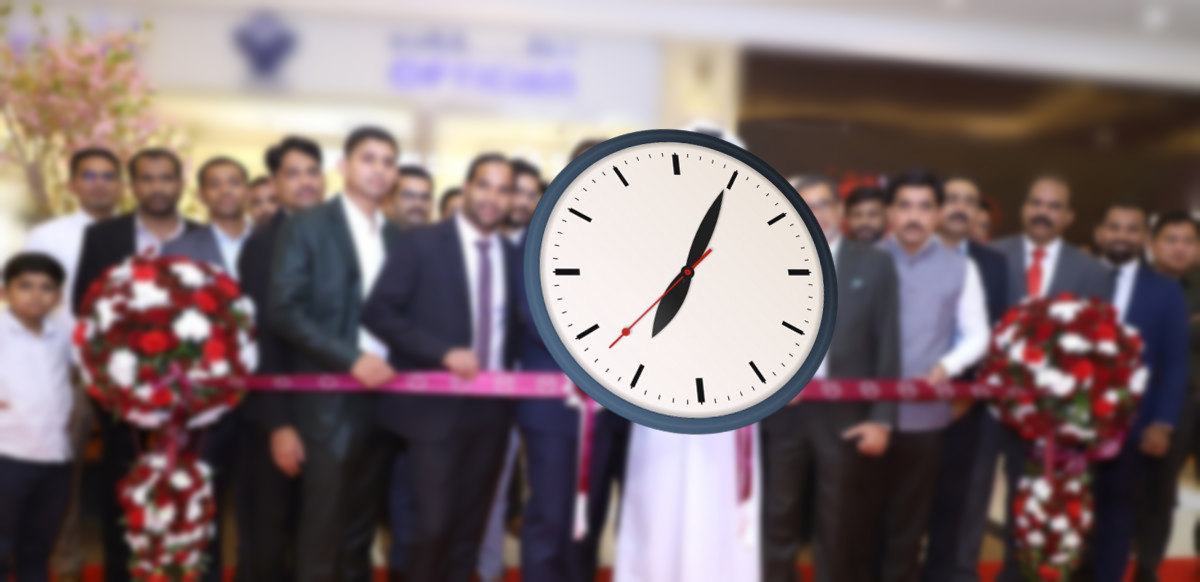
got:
**7:04:38**
